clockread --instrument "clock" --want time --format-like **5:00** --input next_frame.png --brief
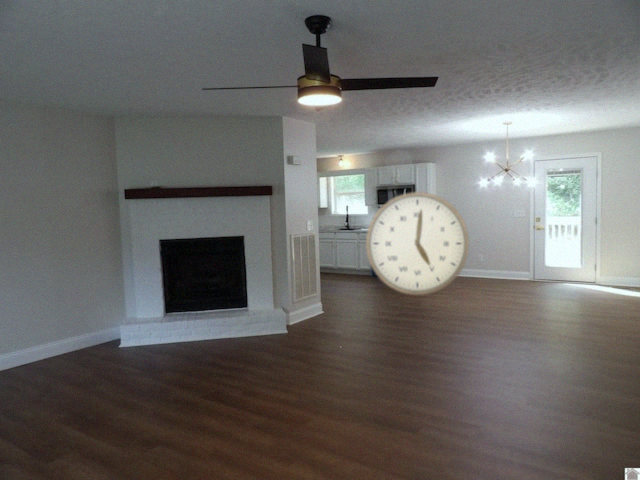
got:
**5:01**
